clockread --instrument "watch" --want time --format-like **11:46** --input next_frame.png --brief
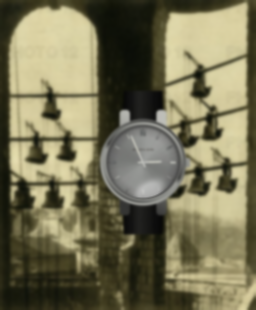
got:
**2:56**
